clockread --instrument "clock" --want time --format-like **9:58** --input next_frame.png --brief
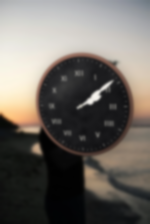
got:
**2:09**
